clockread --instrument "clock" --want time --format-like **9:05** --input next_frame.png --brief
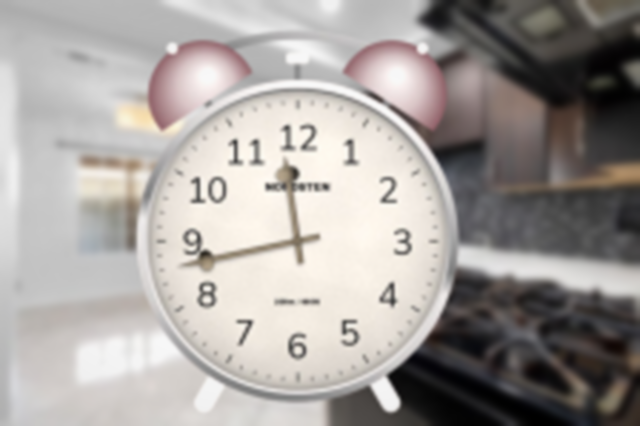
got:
**11:43**
